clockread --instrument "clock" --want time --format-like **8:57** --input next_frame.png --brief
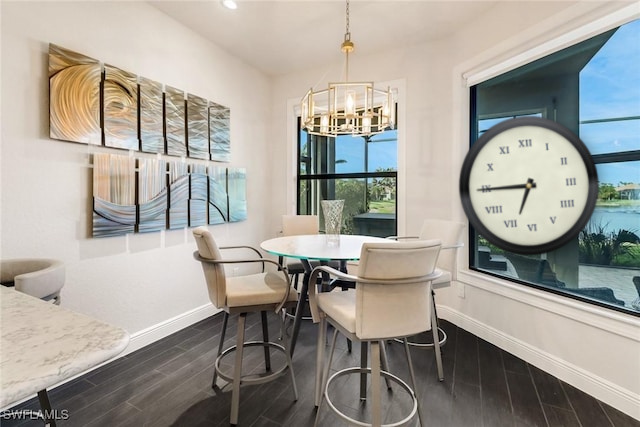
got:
**6:45**
